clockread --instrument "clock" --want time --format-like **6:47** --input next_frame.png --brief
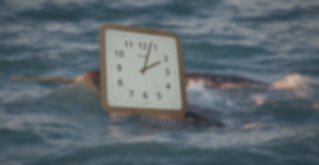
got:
**2:03**
